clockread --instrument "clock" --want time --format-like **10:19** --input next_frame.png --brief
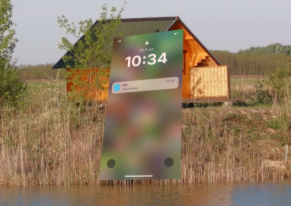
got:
**10:34**
